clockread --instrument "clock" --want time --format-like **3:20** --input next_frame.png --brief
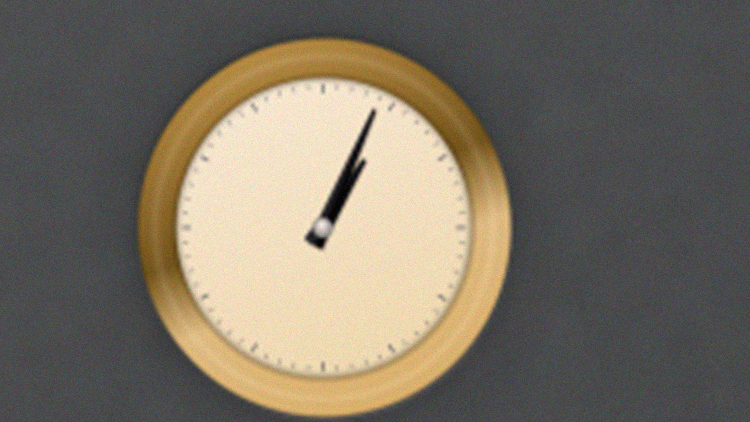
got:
**1:04**
